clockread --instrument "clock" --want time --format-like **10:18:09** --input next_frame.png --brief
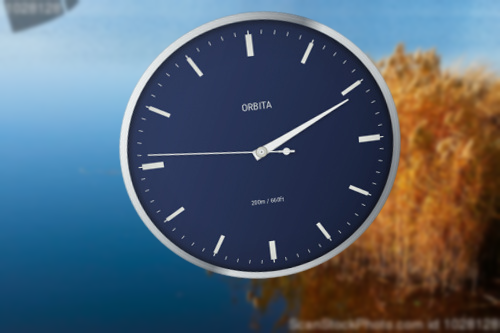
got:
**2:10:46**
